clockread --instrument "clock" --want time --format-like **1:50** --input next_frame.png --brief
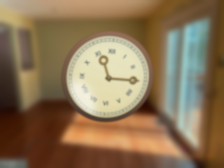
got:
**11:15**
